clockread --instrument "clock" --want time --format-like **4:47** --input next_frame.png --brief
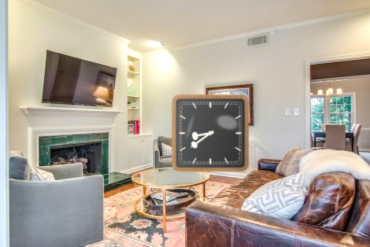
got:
**8:39**
